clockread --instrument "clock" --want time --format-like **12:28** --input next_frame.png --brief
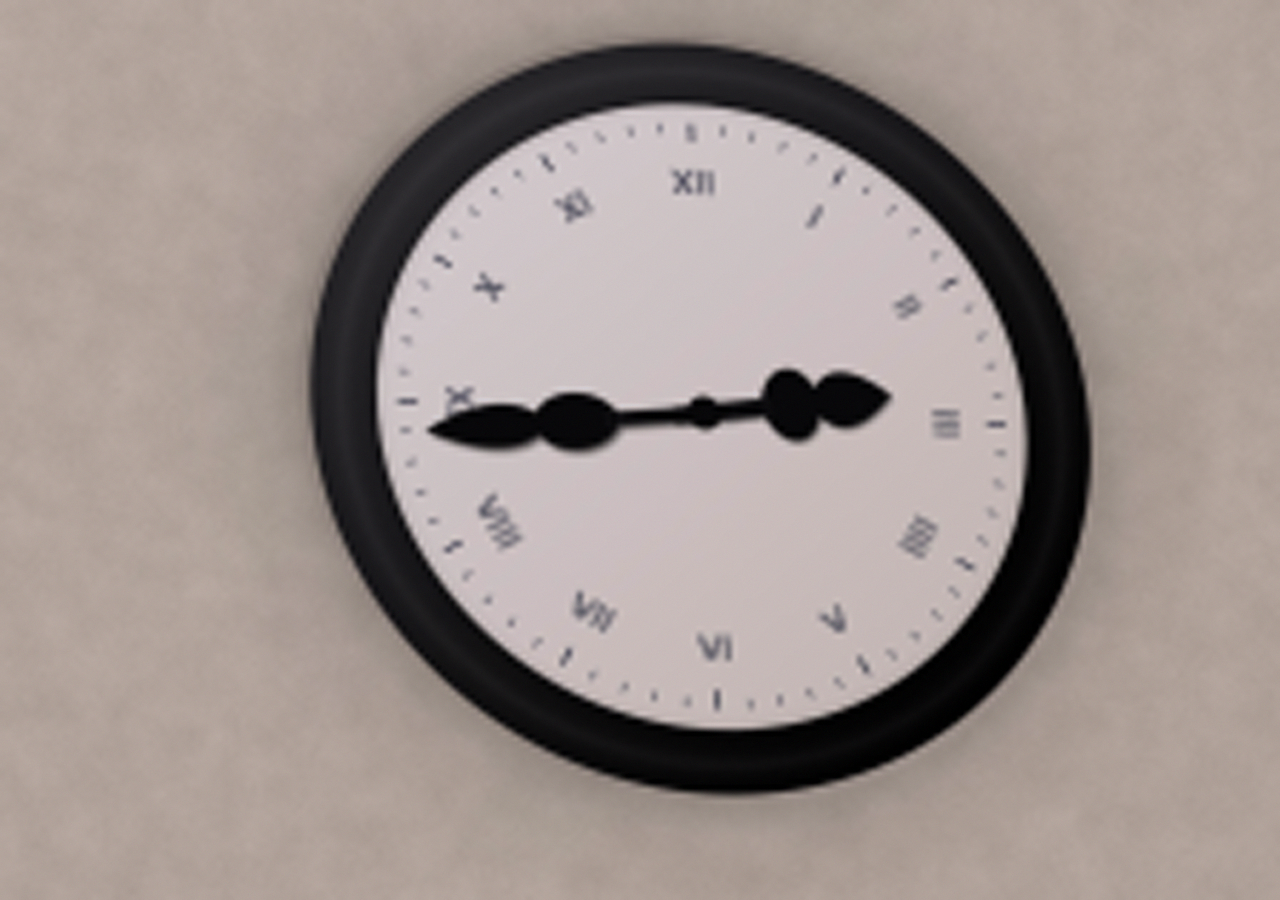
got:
**2:44**
